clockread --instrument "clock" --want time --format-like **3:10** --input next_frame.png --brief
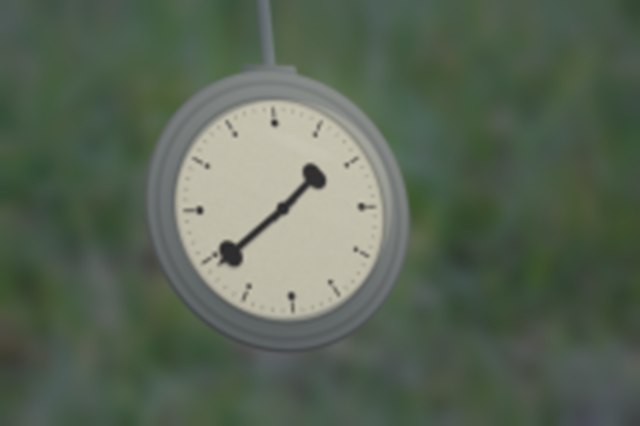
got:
**1:39**
